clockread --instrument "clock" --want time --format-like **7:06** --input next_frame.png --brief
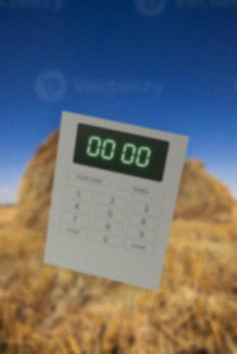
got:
**0:00**
